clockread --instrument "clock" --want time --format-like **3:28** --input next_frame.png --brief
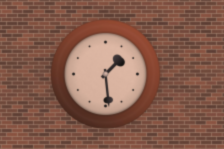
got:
**1:29**
